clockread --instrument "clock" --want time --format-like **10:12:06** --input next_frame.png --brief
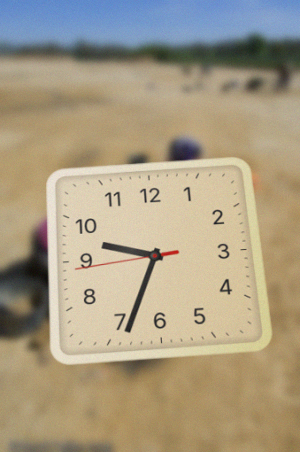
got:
**9:33:44**
